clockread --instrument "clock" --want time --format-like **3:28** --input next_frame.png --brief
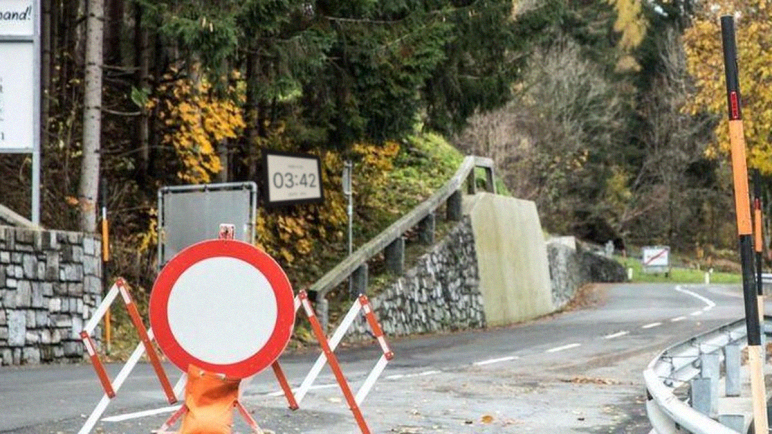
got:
**3:42**
